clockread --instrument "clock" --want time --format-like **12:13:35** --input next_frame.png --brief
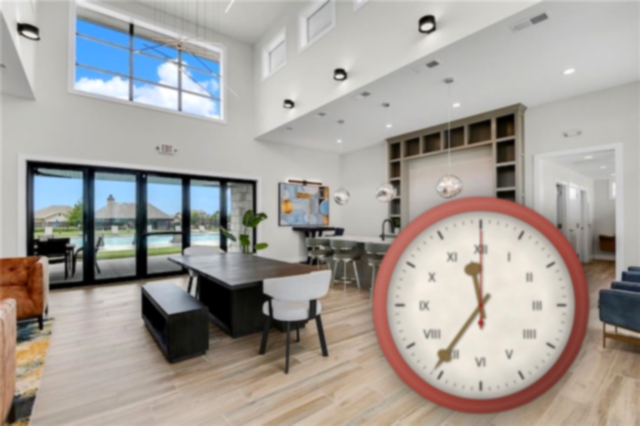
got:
**11:36:00**
